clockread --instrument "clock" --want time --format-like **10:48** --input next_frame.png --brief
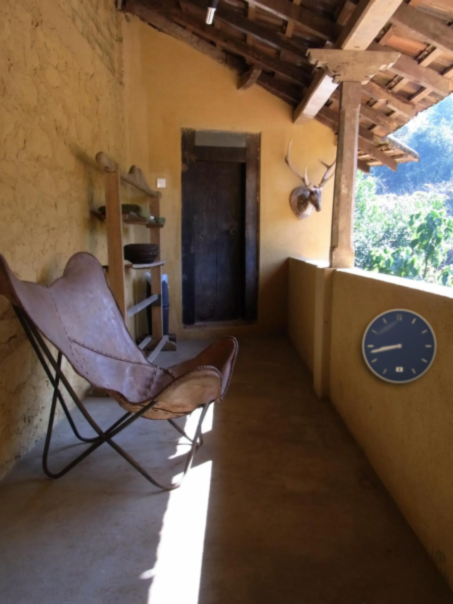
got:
**8:43**
